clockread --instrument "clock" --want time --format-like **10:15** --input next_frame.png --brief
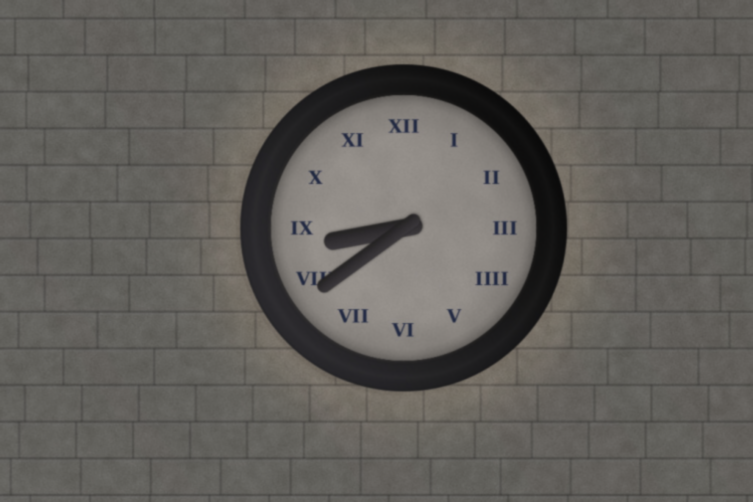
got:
**8:39**
